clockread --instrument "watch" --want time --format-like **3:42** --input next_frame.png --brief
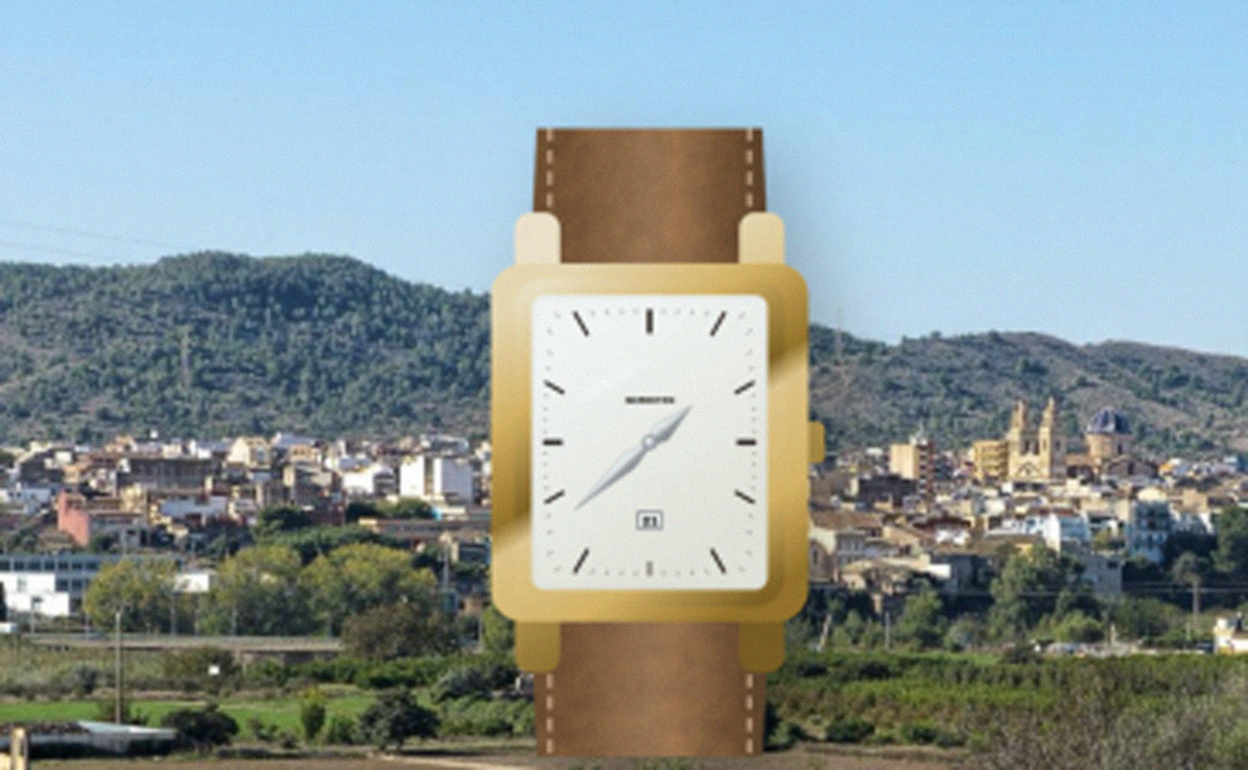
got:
**1:38**
